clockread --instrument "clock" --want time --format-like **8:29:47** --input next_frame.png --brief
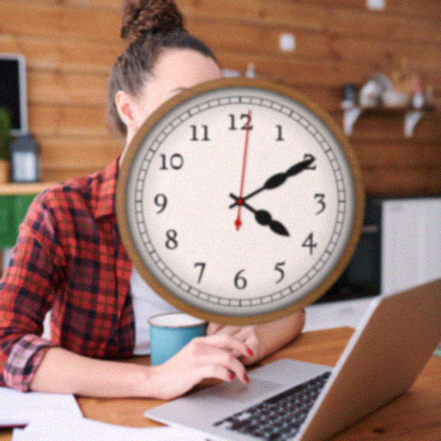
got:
**4:10:01**
